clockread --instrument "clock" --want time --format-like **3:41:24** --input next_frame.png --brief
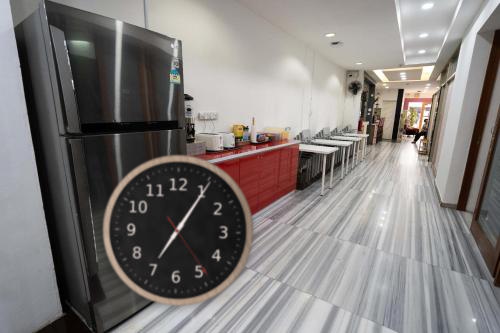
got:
**7:05:24**
